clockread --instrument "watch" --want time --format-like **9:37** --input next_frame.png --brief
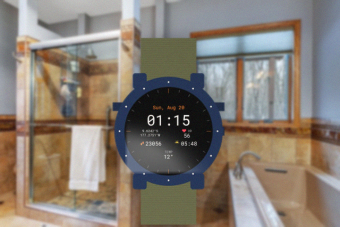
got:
**1:15**
